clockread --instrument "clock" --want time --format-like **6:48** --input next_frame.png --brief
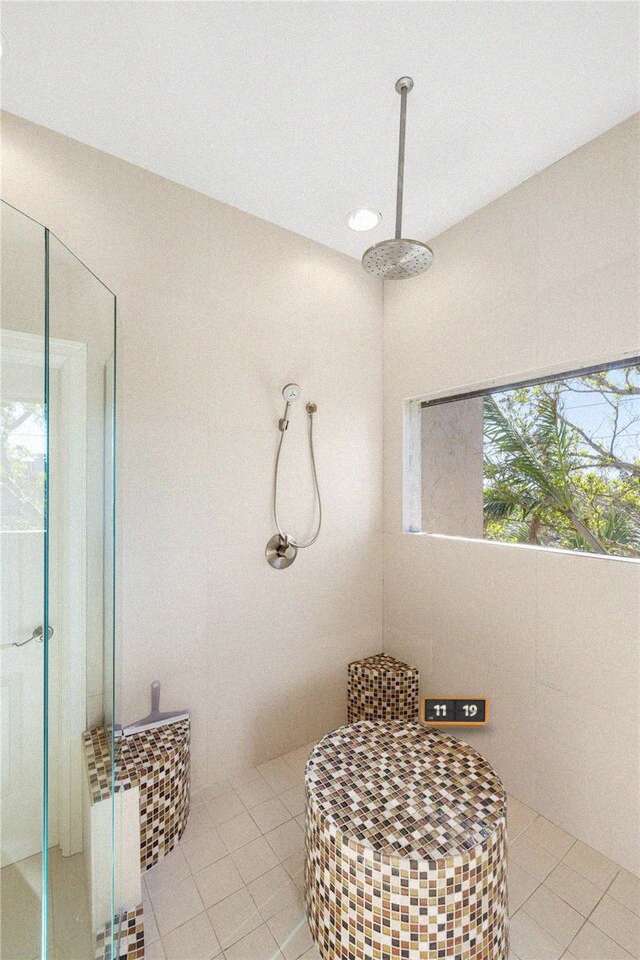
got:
**11:19**
